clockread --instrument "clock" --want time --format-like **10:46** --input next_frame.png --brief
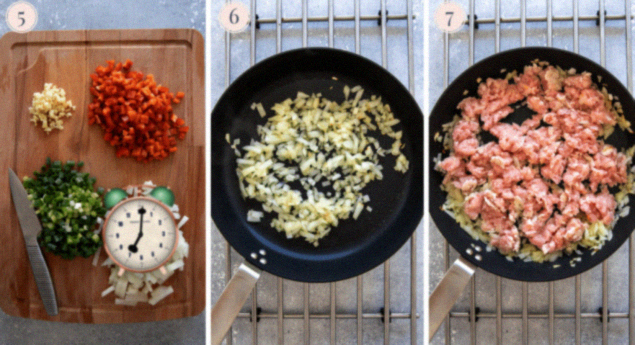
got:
**7:01**
